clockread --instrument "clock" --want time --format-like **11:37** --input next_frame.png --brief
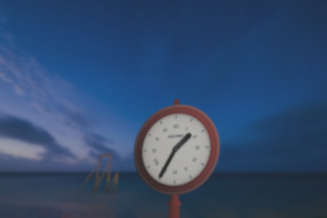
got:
**1:35**
